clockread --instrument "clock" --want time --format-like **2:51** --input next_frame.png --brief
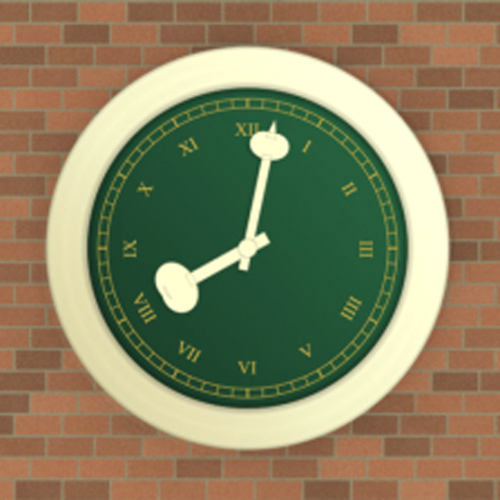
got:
**8:02**
